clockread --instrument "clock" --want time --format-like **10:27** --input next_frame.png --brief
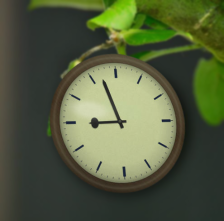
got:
**8:57**
